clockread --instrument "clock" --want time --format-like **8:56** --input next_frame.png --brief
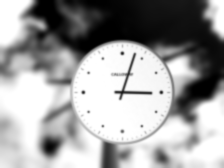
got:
**3:03**
